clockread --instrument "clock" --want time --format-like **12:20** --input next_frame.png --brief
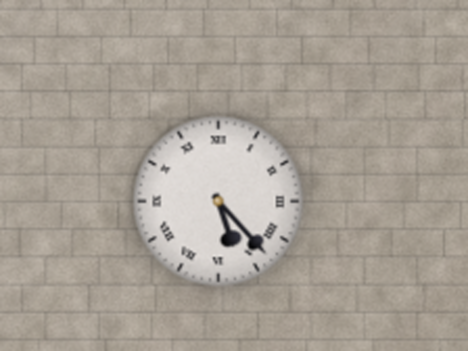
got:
**5:23**
